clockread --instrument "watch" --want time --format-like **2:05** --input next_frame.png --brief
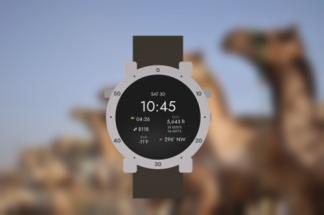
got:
**10:45**
